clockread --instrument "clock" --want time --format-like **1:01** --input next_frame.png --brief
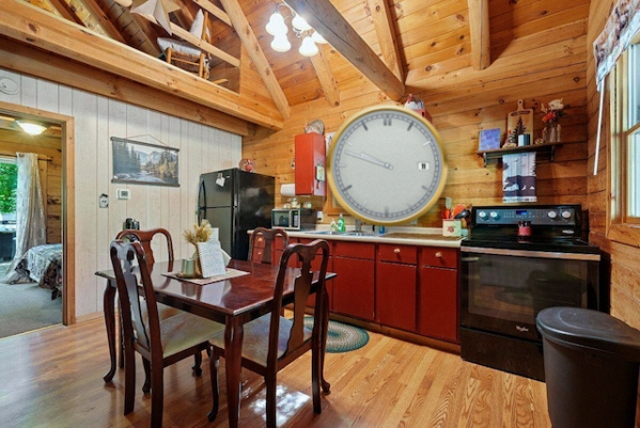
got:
**9:48**
